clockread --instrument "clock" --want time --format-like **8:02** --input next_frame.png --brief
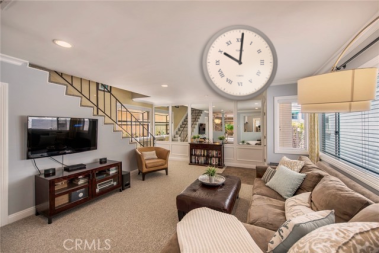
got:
**10:01**
